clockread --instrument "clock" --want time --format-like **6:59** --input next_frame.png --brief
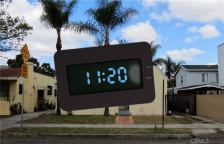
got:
**11:20**
